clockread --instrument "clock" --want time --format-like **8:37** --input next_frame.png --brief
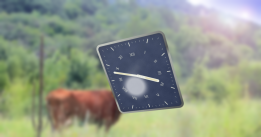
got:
**3:48**
